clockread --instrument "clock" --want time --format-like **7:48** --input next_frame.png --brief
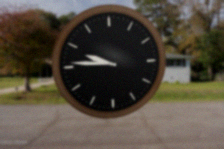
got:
**9:46**
